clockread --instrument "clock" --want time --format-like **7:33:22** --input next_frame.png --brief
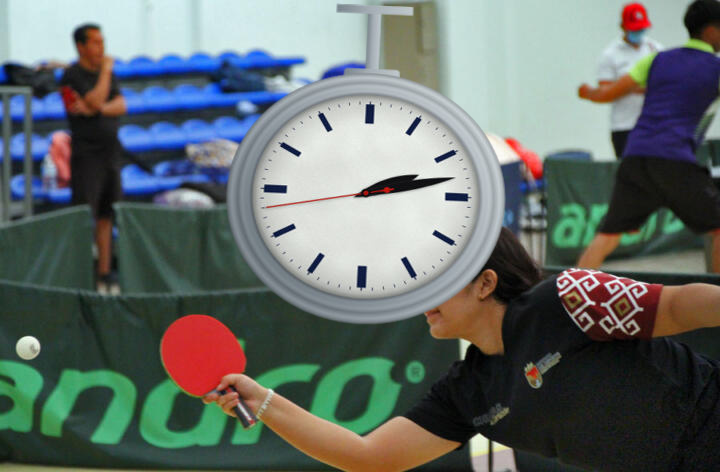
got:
**2:12:43**
